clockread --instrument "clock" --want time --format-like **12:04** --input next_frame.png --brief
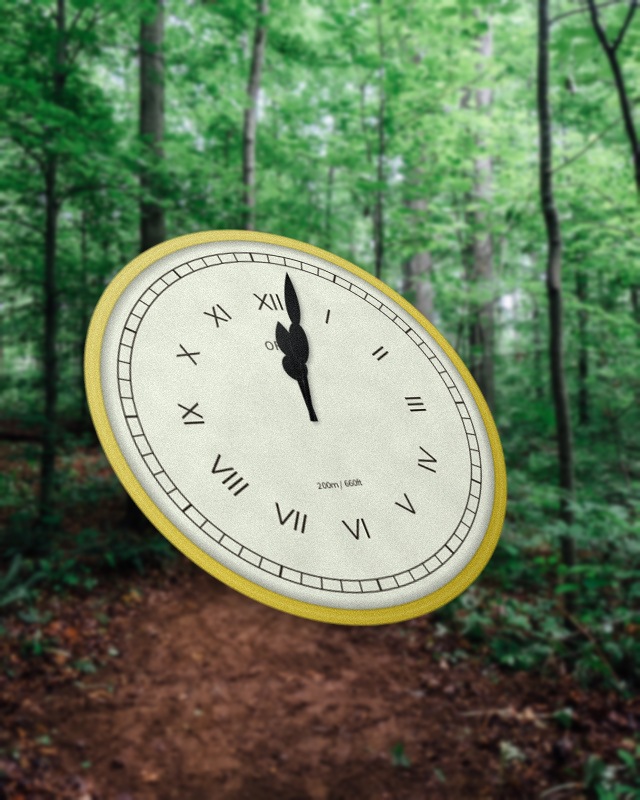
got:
**12:02**
